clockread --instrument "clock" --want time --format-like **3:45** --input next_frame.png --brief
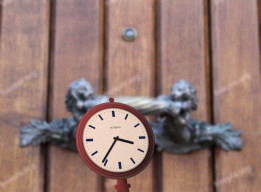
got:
**3:36**
